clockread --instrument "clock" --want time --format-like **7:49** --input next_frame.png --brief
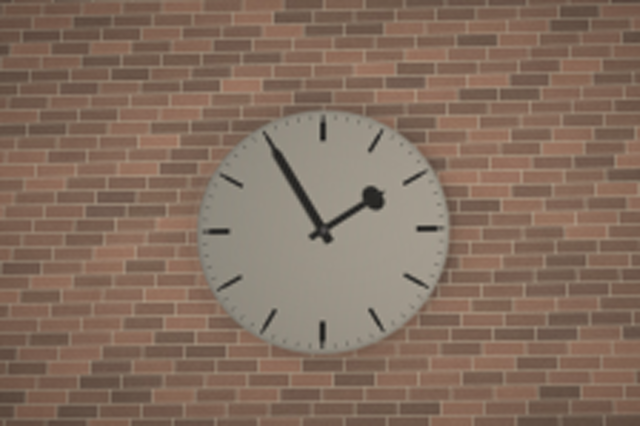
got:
**1:55**
